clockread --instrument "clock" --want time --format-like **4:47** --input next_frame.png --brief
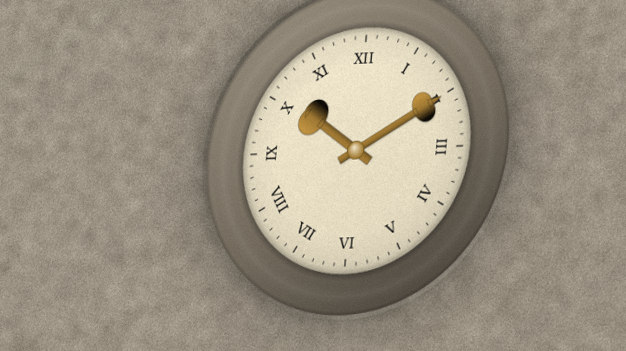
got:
**10:10**
